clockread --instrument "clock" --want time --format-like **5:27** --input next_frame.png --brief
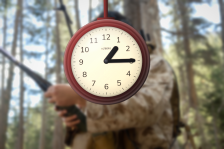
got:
**1:15**
